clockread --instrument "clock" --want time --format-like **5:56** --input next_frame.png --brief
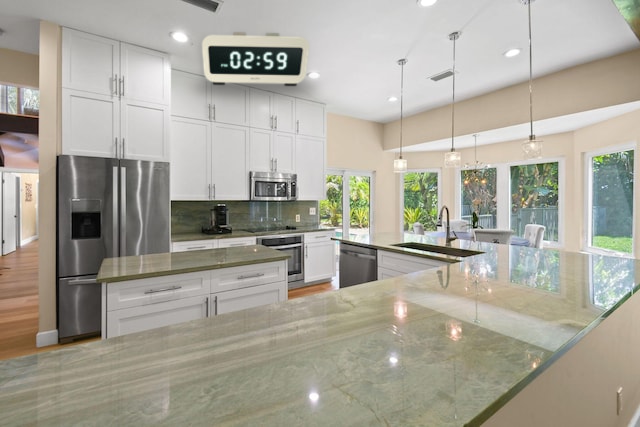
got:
**2:59**
